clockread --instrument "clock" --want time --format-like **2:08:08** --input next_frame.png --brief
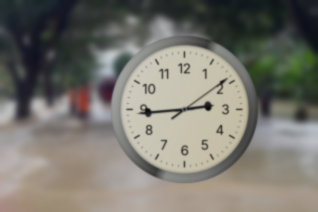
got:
**2:44:09**
